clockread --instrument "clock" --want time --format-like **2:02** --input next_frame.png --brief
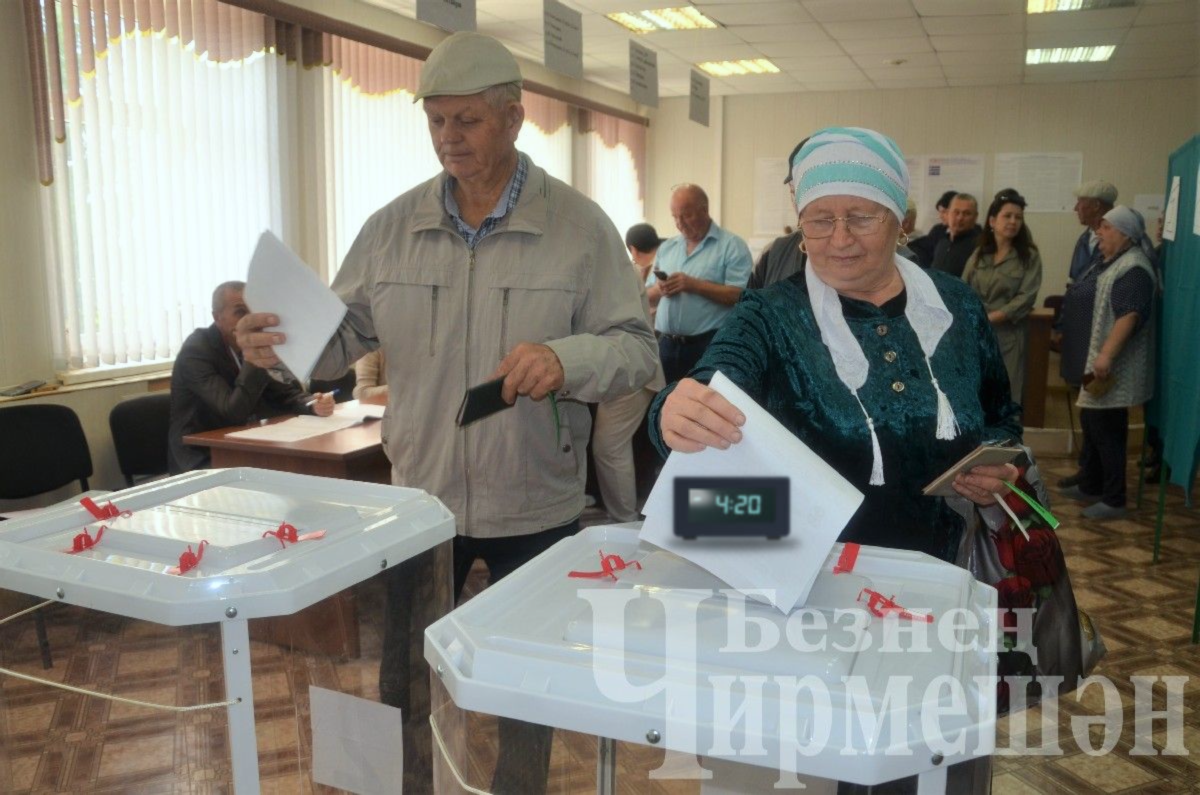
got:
**4:20**
